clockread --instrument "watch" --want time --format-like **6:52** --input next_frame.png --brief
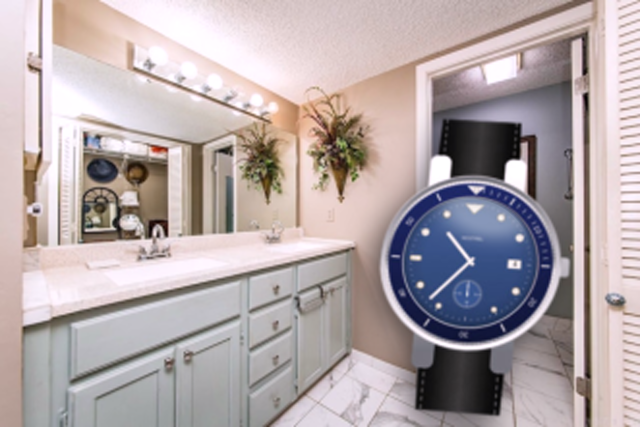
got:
**10:37**
